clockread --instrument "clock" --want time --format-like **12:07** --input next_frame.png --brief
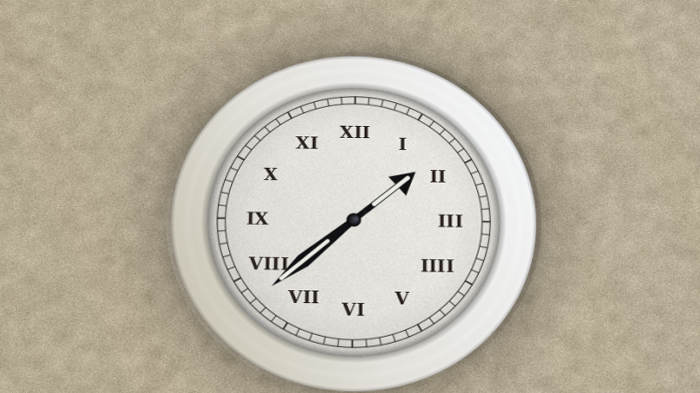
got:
**1:38**
